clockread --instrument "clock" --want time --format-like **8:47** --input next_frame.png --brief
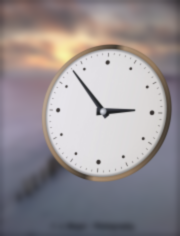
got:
**2:53**
